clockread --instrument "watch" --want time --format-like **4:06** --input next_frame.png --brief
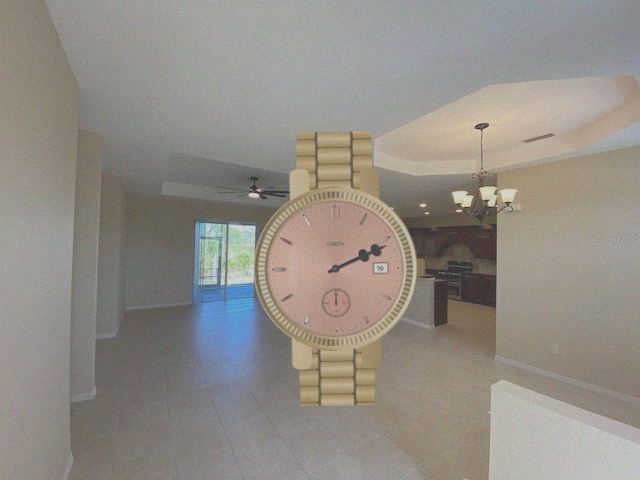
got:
**2:11**
